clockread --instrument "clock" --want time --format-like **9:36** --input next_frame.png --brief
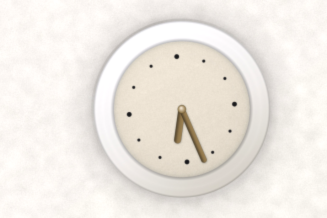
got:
**6:27**
